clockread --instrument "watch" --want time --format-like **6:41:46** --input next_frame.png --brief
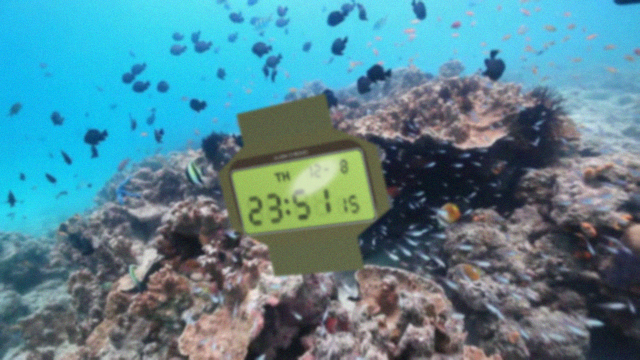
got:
**23:51:15**
